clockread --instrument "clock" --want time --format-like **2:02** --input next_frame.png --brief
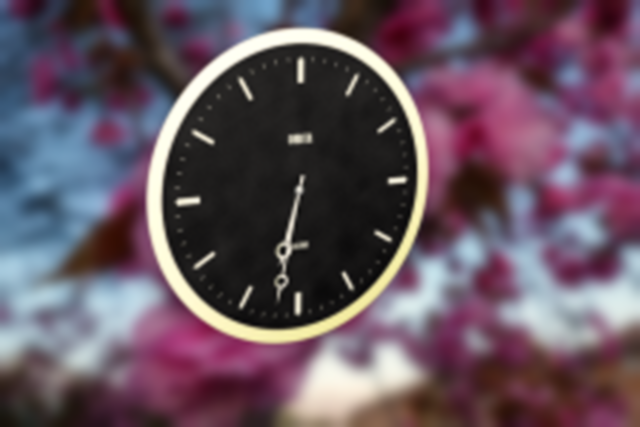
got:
**6:32**
